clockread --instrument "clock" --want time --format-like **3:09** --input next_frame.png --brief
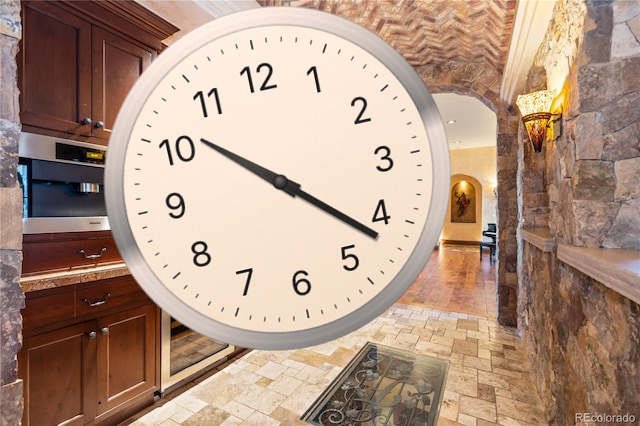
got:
**10:22**
